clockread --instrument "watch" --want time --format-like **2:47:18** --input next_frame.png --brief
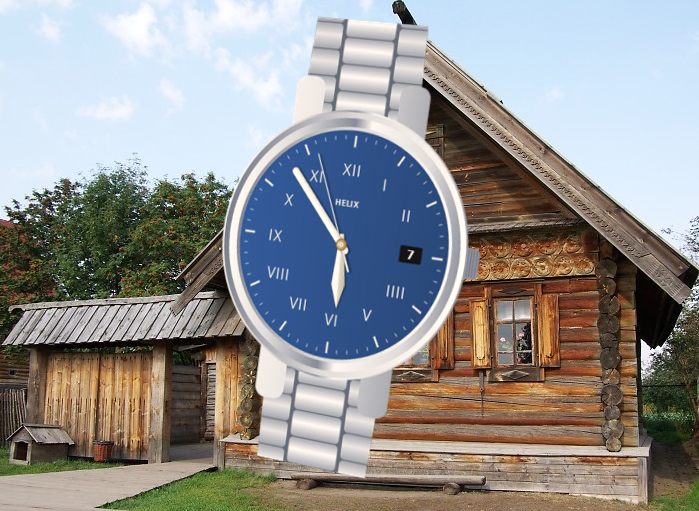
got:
**5:52:56**
